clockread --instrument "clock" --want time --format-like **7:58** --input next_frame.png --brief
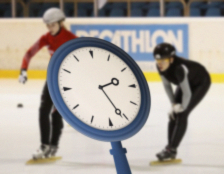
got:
**2:26**
